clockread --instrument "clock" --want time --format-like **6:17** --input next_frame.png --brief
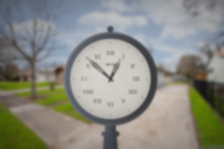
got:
**12:52**
